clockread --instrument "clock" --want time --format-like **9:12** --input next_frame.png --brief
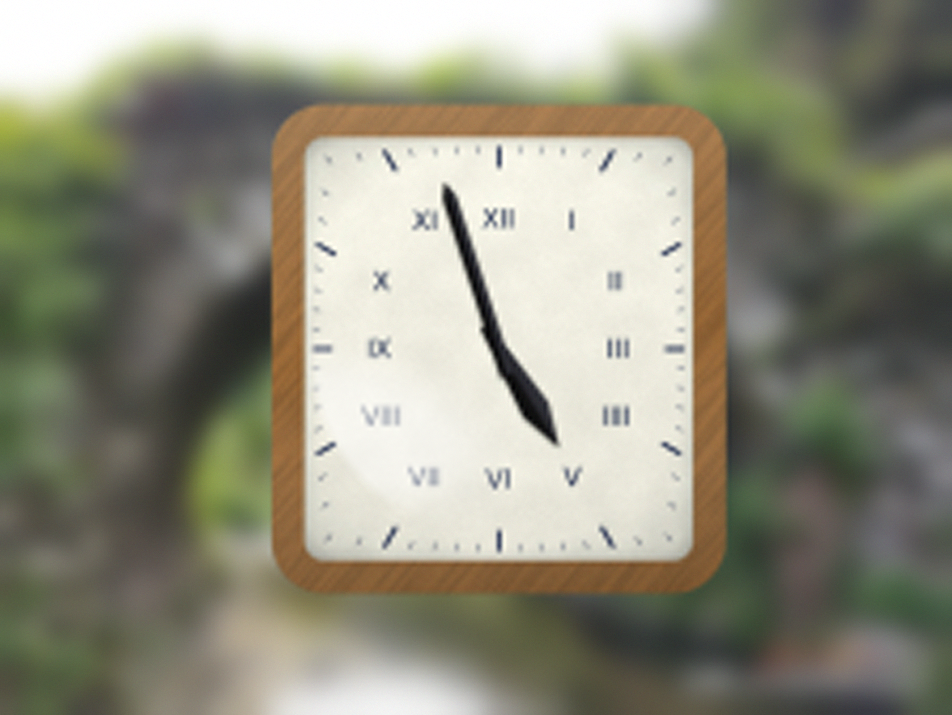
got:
**4:57**
